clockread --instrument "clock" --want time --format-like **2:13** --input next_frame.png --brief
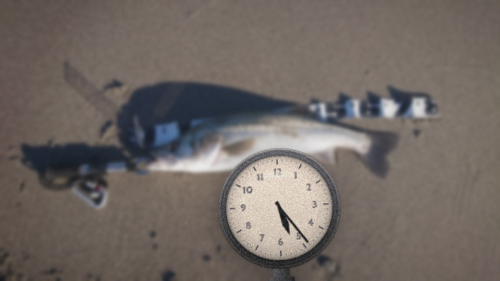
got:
**5:24**
